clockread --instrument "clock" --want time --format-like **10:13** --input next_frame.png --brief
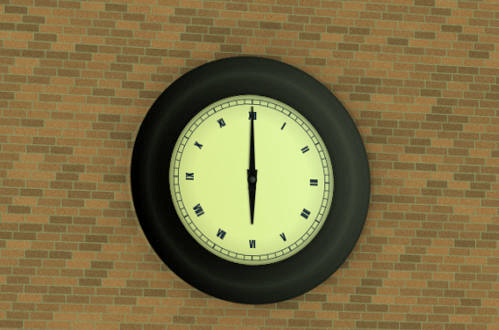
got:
**6:00**
